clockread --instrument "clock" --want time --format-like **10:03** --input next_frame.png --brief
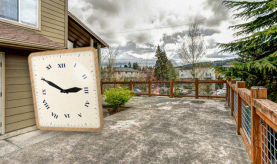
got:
**2:50**
